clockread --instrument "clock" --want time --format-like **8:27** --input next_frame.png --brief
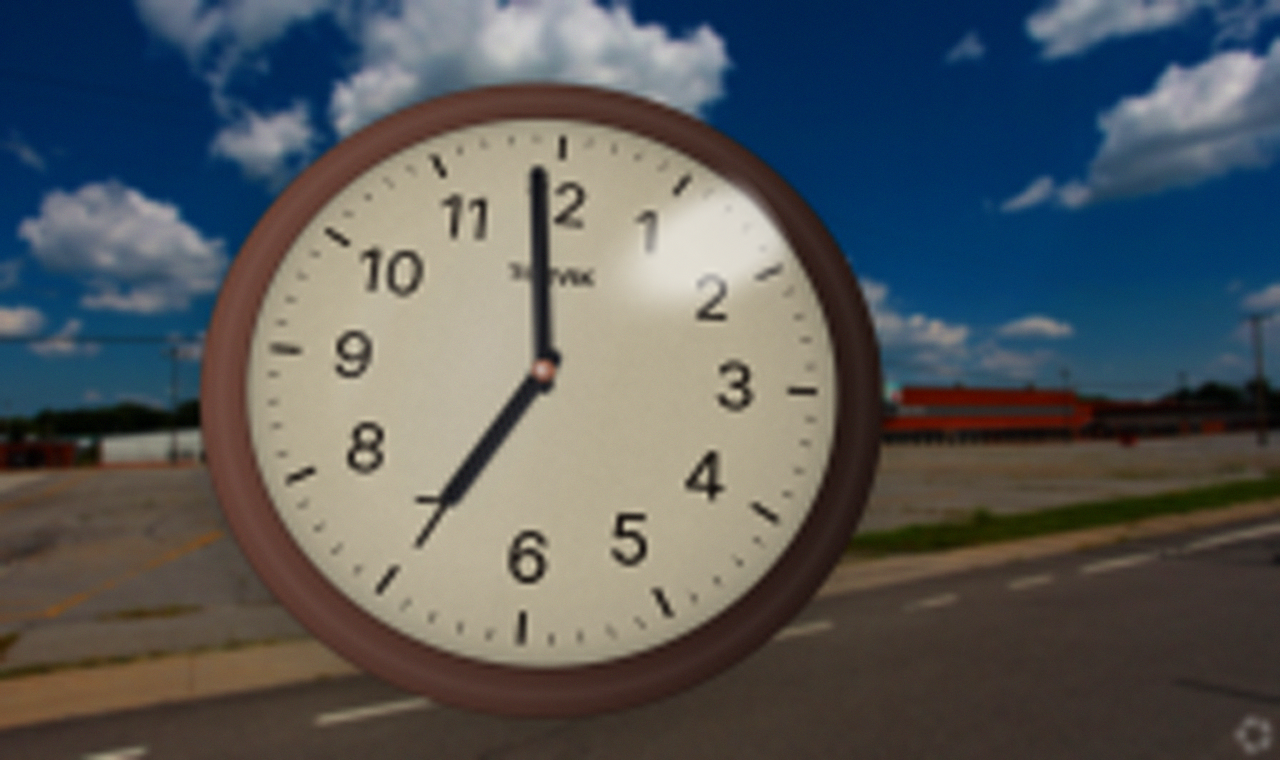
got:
**6:59**
